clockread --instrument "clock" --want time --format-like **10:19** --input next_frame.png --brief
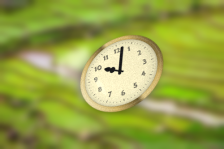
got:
**10:02**
